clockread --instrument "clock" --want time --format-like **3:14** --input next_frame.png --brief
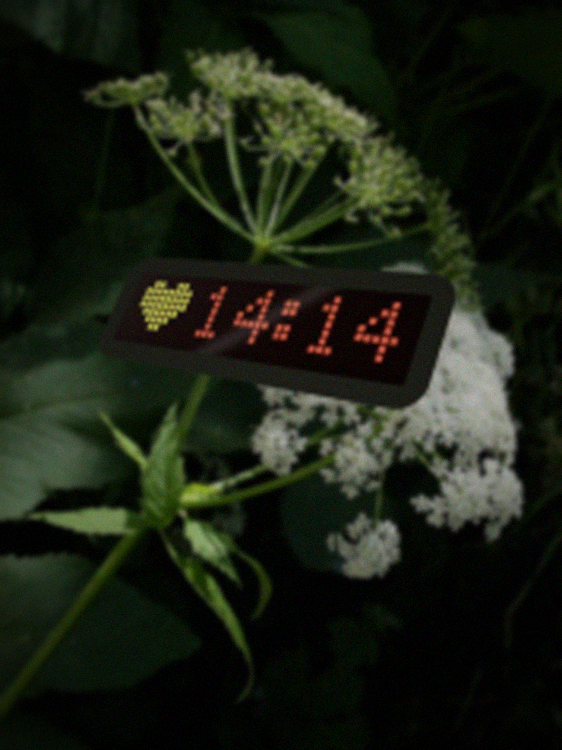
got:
**14:14**
